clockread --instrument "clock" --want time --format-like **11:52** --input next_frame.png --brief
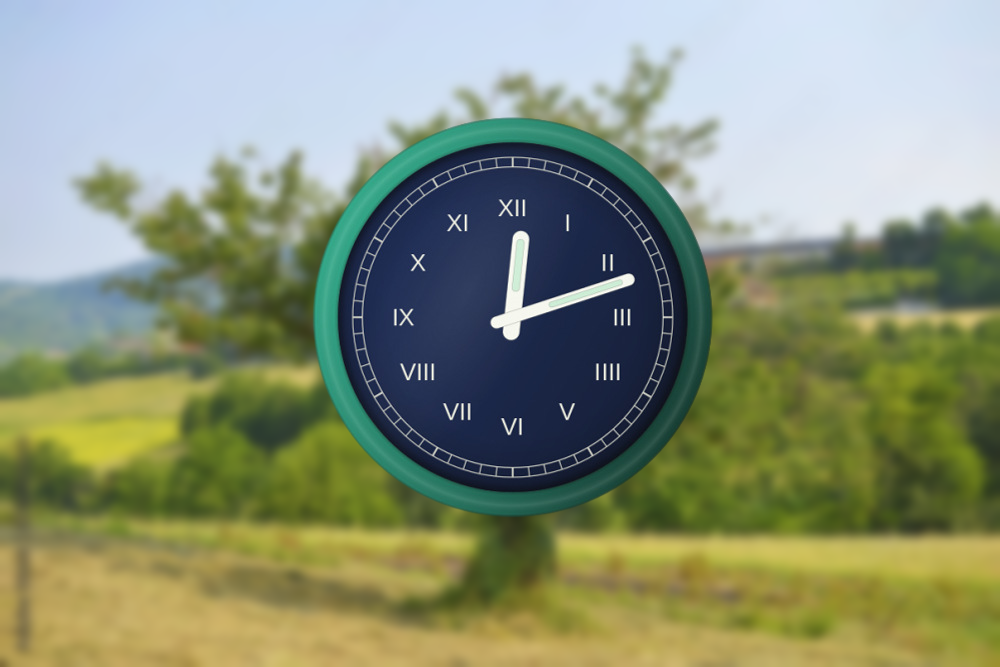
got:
**12:12**
